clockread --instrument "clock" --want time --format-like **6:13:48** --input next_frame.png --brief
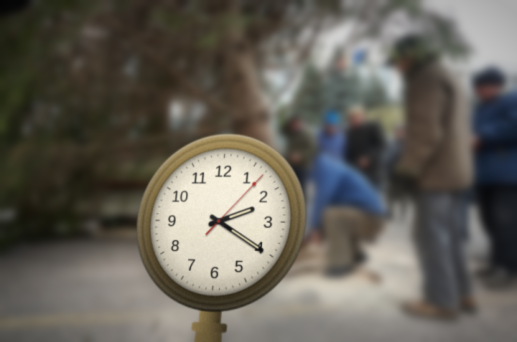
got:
**2:20:07**
